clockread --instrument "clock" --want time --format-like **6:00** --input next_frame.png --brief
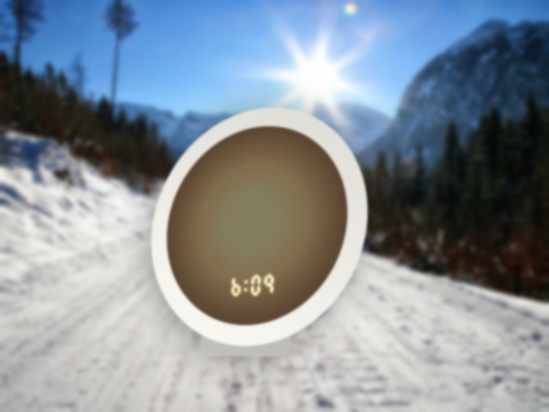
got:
**6:09**
